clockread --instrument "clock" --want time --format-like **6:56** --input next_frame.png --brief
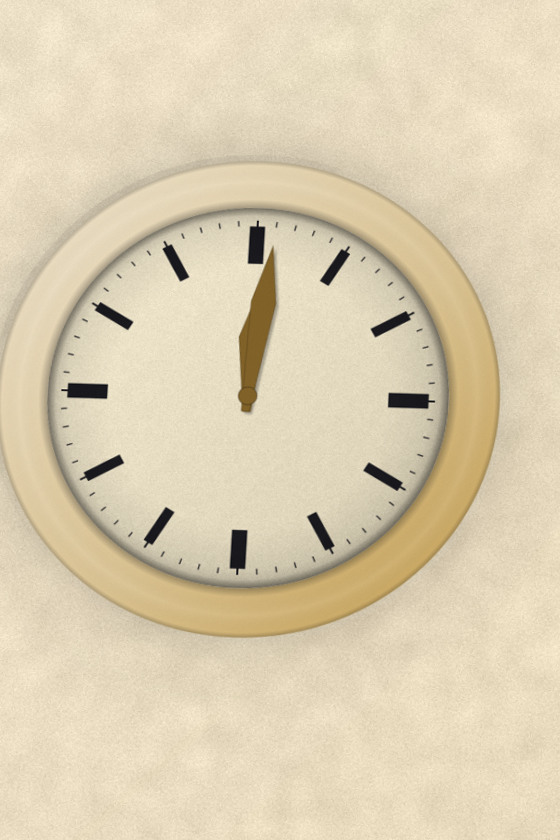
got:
**12:01**
